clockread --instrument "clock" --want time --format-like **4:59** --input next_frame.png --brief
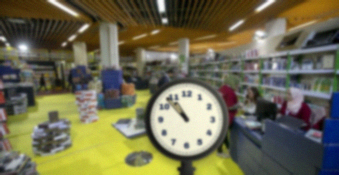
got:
**10:53**
